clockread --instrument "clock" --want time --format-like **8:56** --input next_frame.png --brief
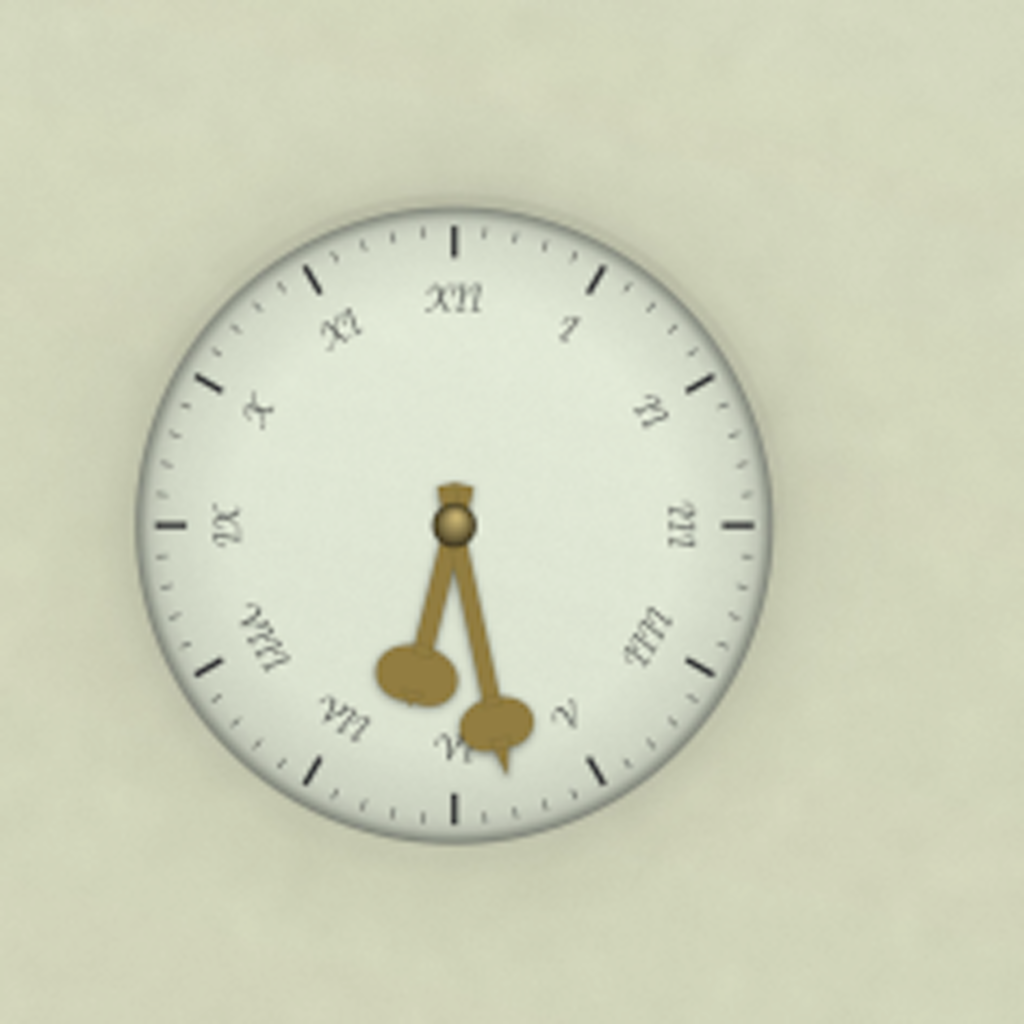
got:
**6:28**
